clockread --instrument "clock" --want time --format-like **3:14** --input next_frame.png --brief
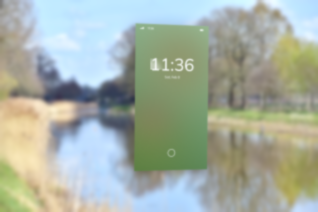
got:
**11:36**
